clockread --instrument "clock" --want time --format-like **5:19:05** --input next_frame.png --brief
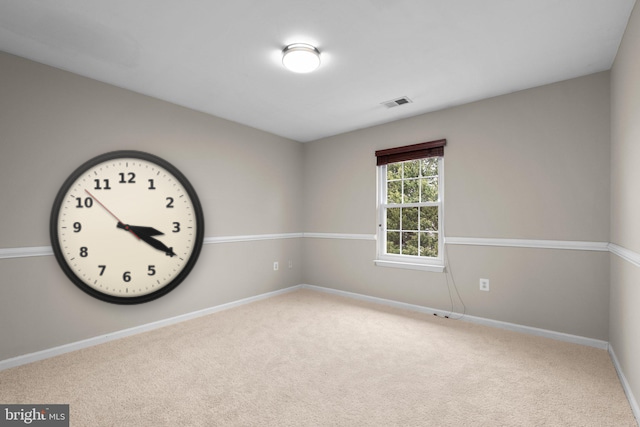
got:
**3:19:52**
